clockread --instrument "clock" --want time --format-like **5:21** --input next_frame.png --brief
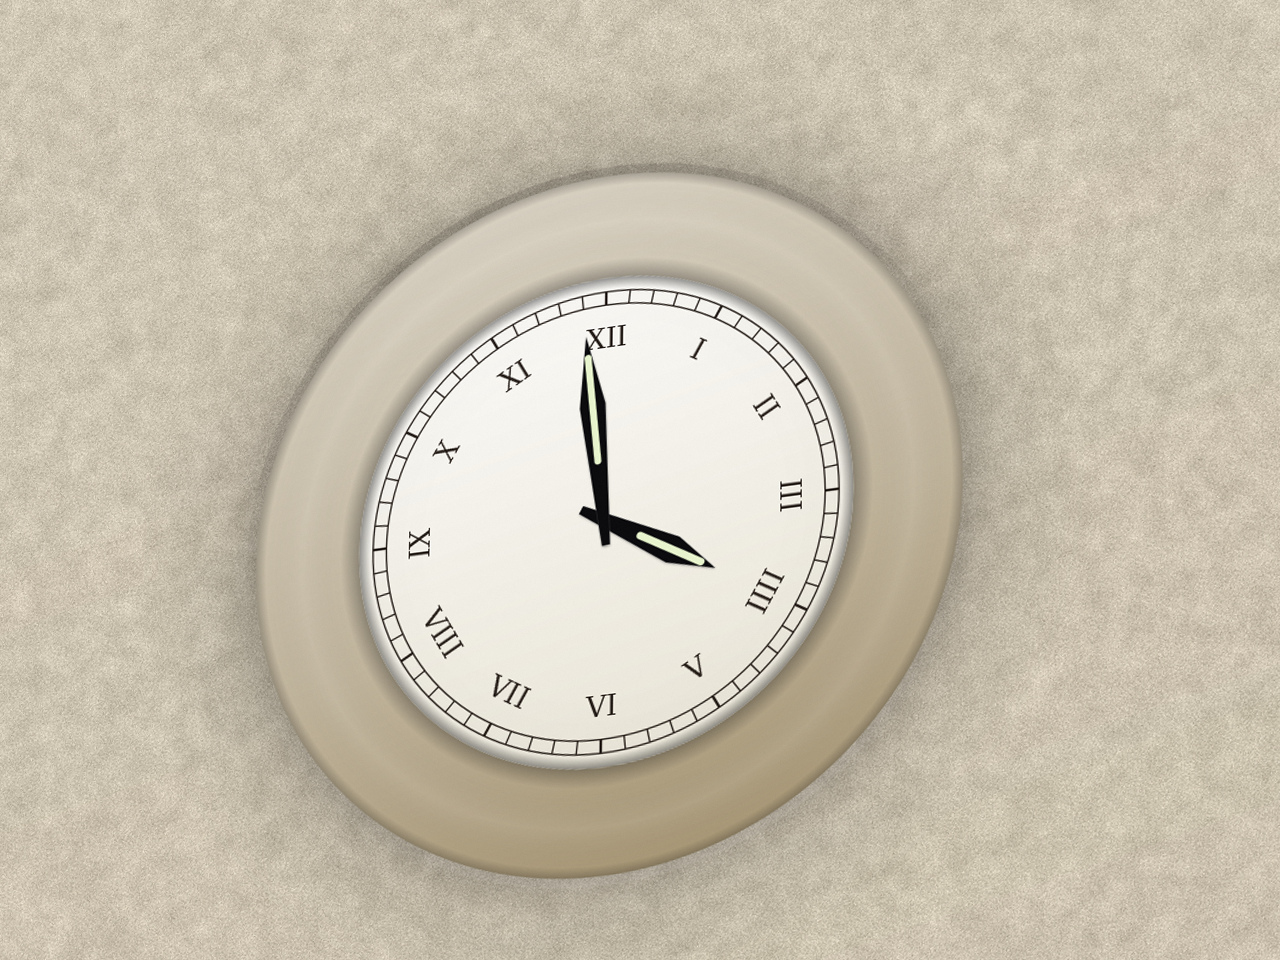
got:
**3:59**
